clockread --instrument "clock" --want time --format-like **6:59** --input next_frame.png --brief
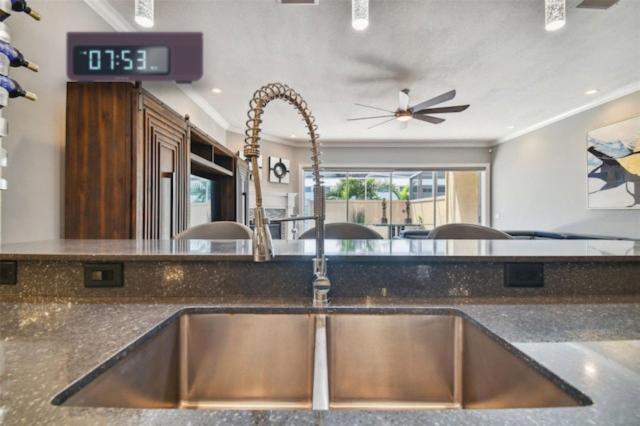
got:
**7:53**
